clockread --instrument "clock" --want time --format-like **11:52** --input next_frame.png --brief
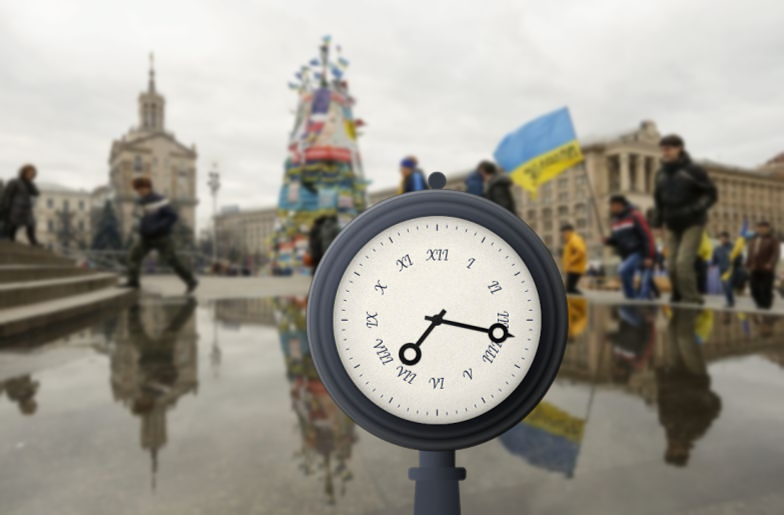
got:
**7:17**
